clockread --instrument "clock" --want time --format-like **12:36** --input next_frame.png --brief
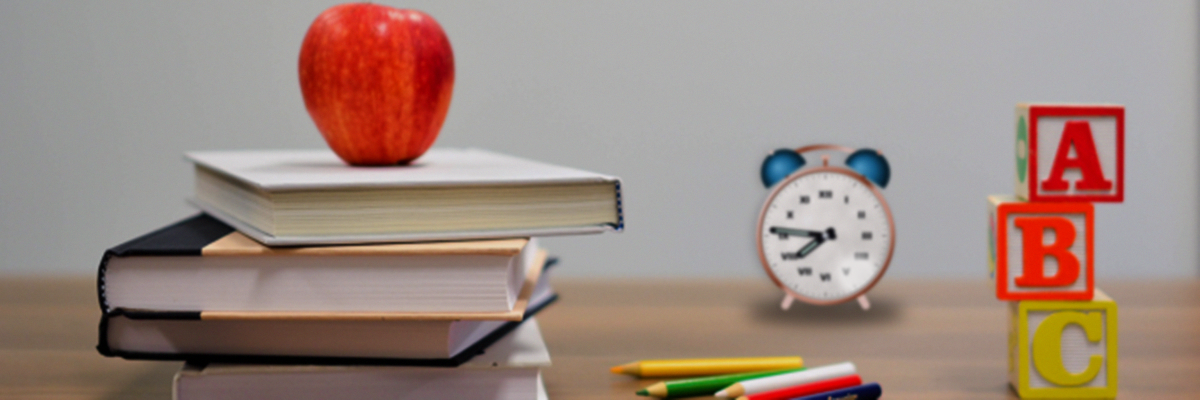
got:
**7:46**
